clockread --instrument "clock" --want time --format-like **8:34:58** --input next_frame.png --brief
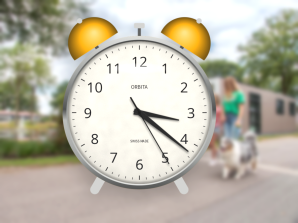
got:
**3:21:25**
